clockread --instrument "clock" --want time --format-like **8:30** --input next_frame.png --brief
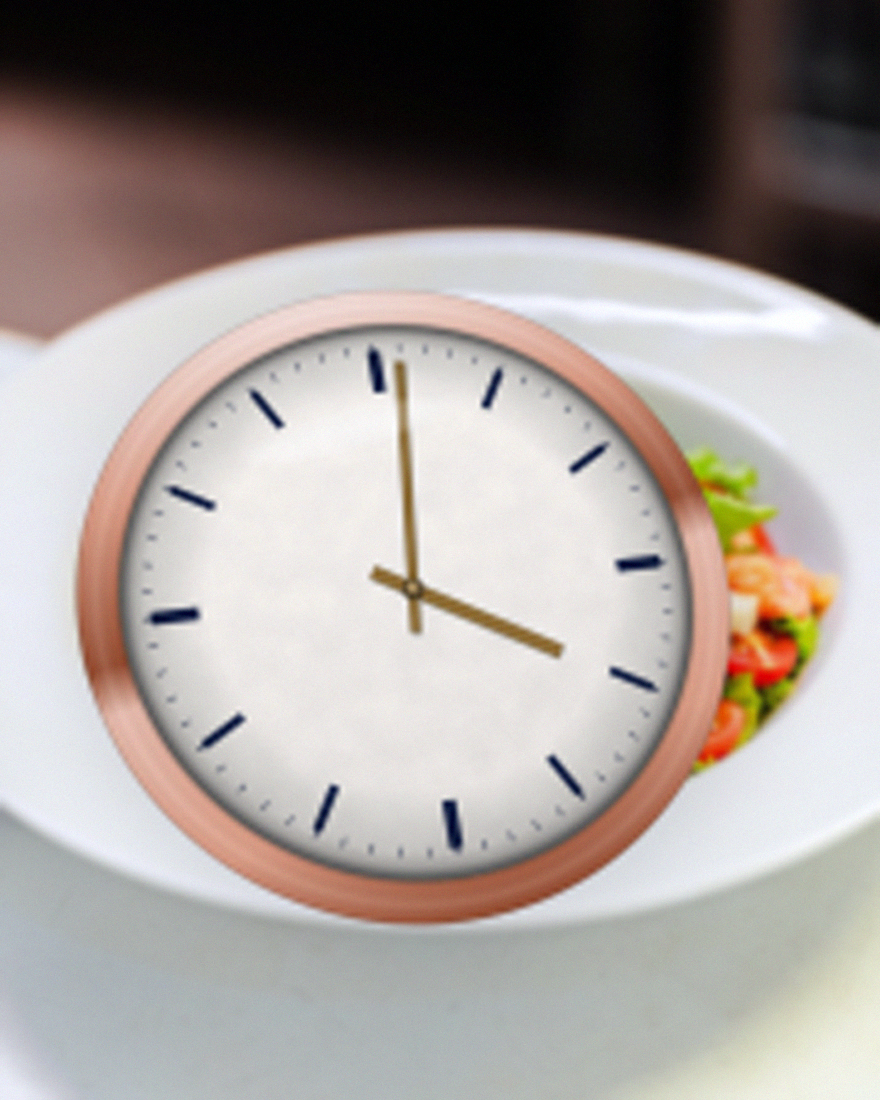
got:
**4:01**
